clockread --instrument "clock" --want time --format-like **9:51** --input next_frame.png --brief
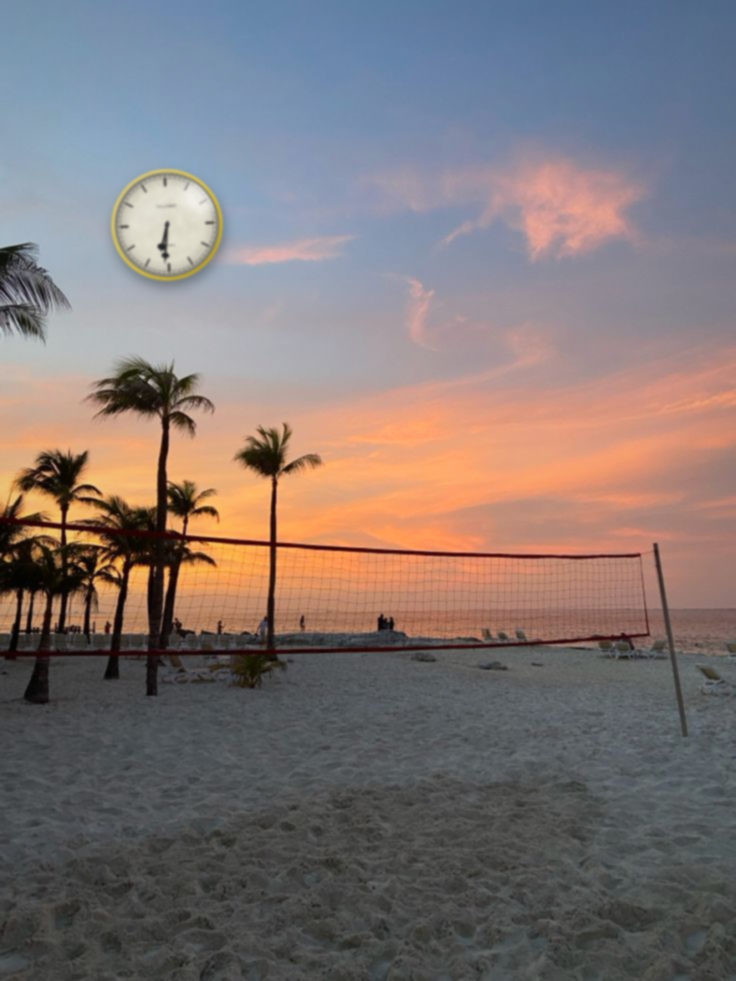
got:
**6:31**
